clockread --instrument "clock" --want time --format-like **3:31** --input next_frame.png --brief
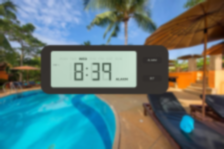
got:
**8:39**
